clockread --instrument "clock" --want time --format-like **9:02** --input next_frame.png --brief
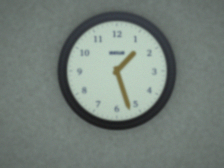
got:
**1:27**
